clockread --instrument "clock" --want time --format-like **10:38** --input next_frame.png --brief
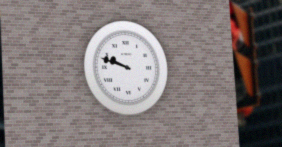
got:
**9:48**
